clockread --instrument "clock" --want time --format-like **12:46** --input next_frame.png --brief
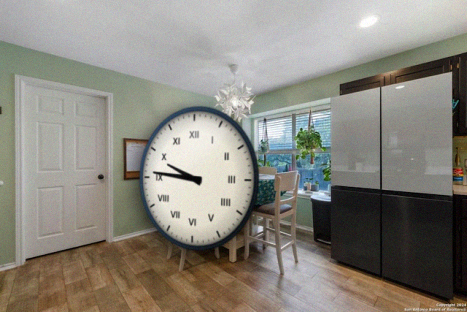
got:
**9:46**
